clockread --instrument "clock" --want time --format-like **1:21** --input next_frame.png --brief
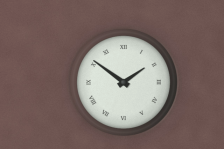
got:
**1:51**
